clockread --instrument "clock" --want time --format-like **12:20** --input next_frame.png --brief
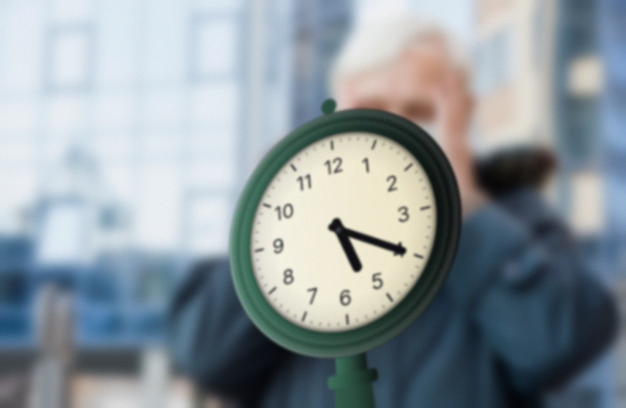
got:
**5:20**
